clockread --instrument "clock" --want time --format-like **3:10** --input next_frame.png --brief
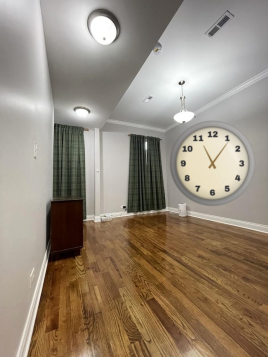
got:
**11:06**
